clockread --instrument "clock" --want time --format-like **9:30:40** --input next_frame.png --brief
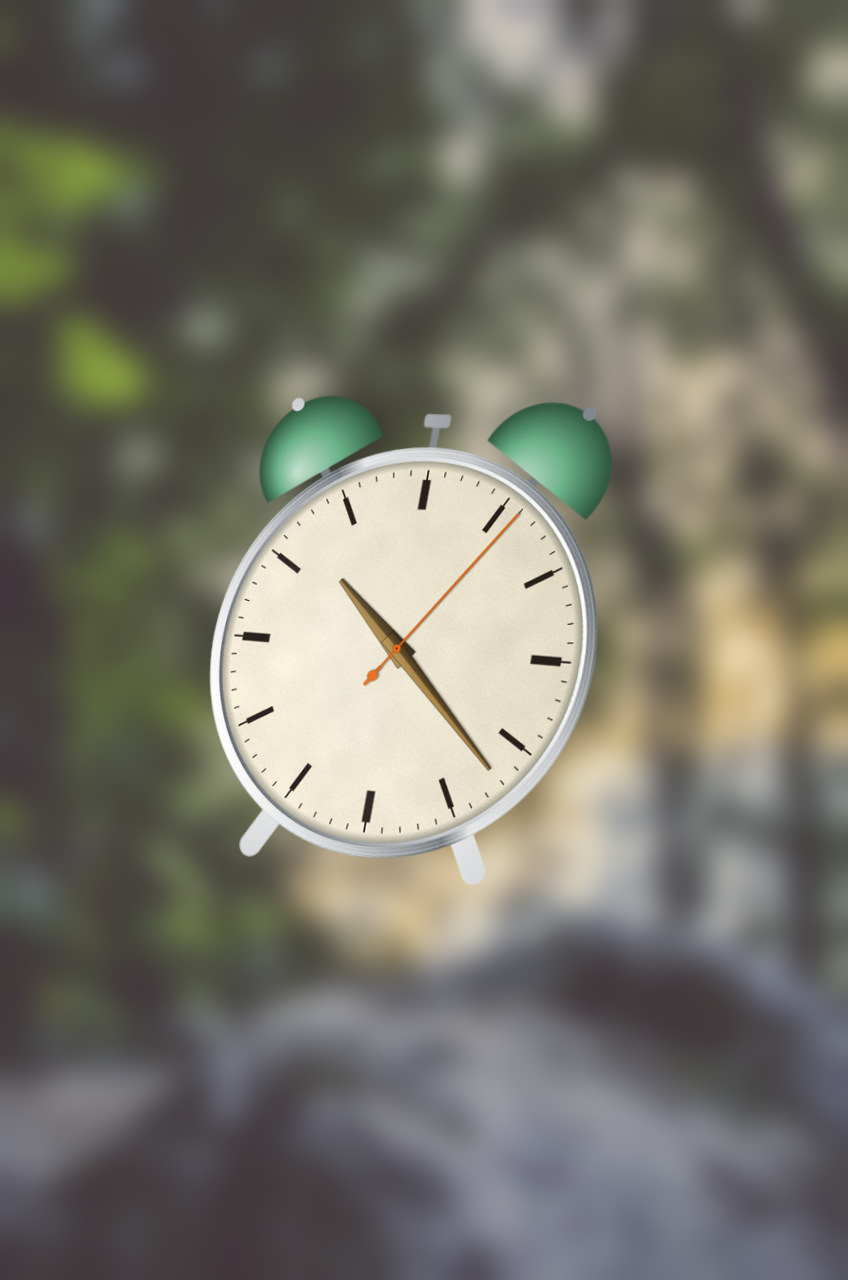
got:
**10:22:06**
